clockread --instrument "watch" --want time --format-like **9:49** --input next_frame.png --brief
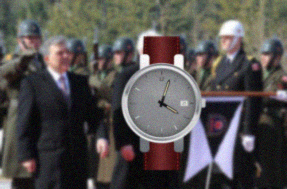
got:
**4:03**
